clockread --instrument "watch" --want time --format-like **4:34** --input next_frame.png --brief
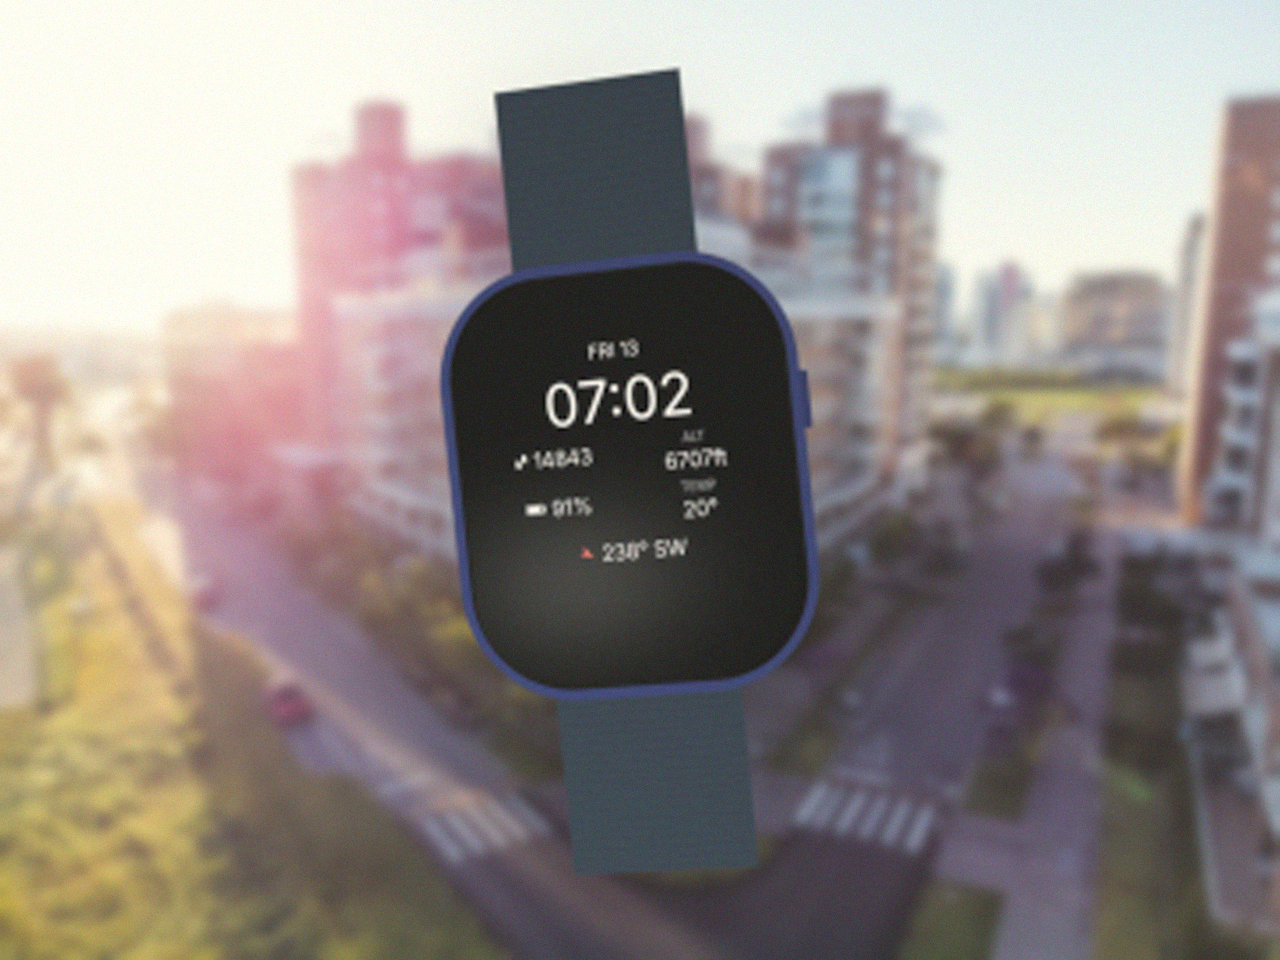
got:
**7:02**
